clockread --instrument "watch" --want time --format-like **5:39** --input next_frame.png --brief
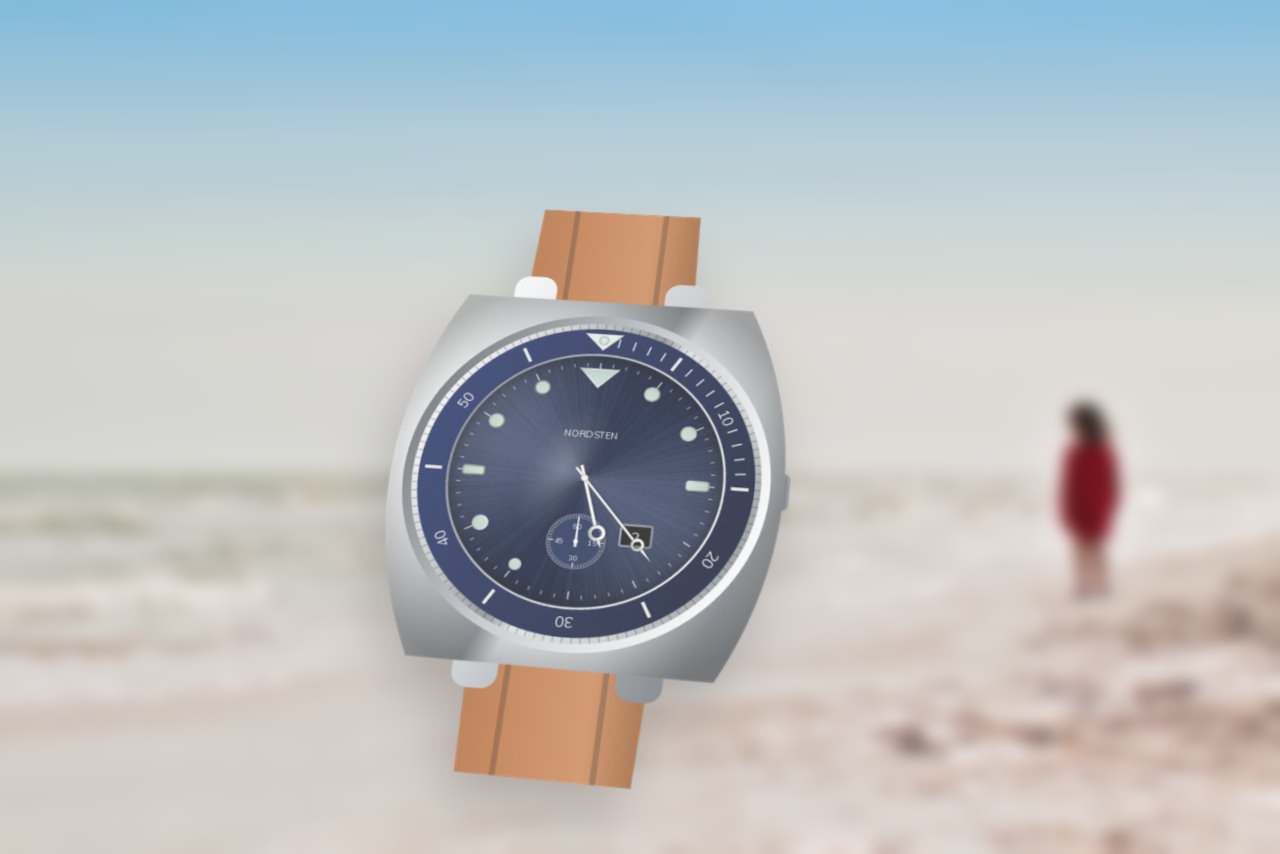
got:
**5:23**
